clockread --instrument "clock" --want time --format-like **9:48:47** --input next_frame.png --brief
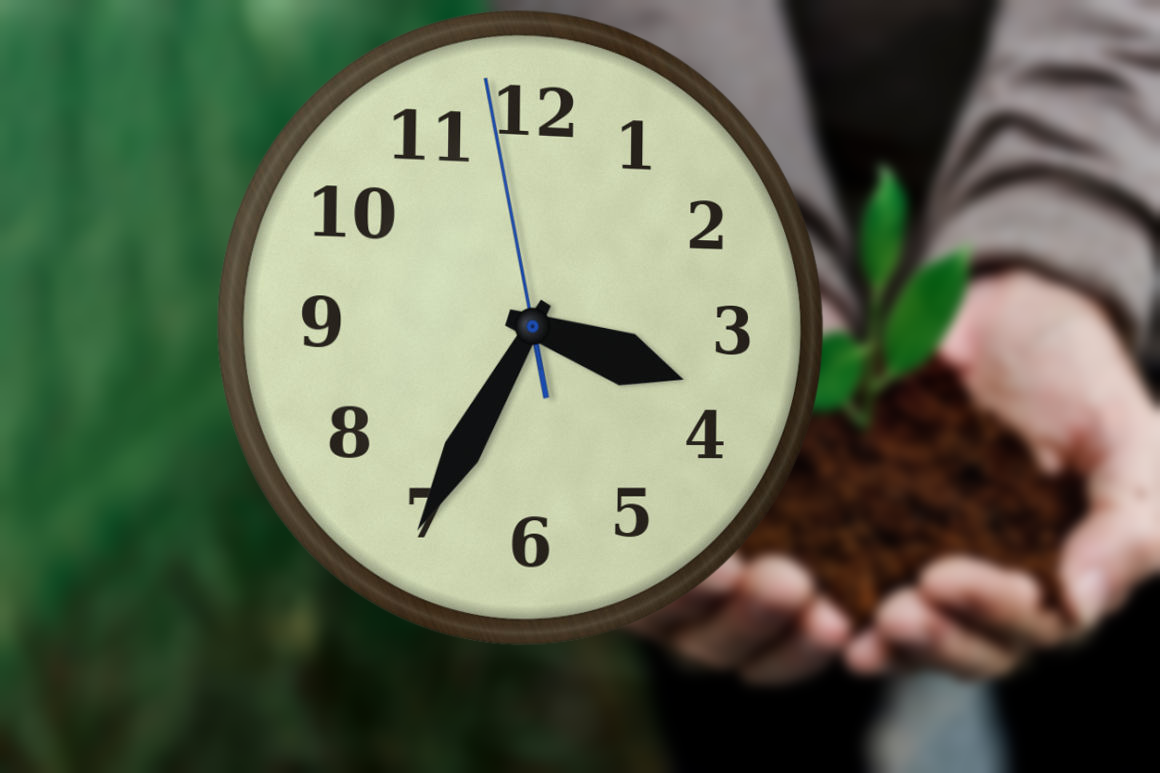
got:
**3:34:58**
